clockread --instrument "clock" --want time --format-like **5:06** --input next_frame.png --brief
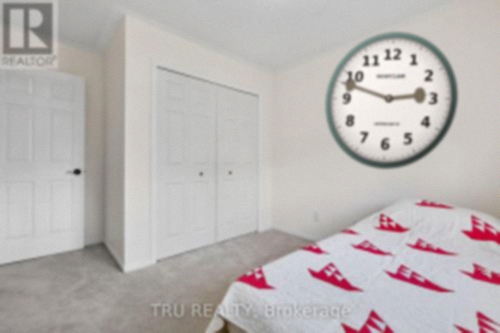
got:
**2:48**
